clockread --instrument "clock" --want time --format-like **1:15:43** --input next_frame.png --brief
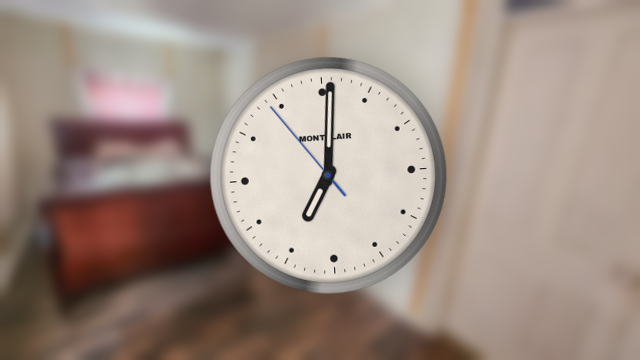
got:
**7:00:54**
